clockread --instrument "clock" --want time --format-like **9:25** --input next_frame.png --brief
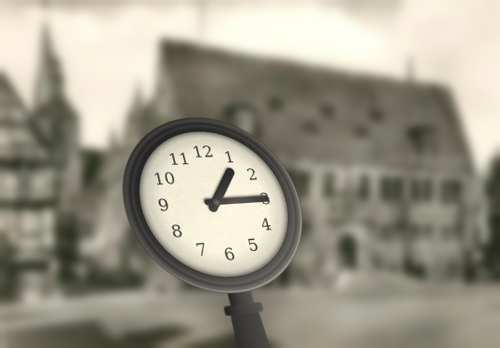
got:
**1:15**
